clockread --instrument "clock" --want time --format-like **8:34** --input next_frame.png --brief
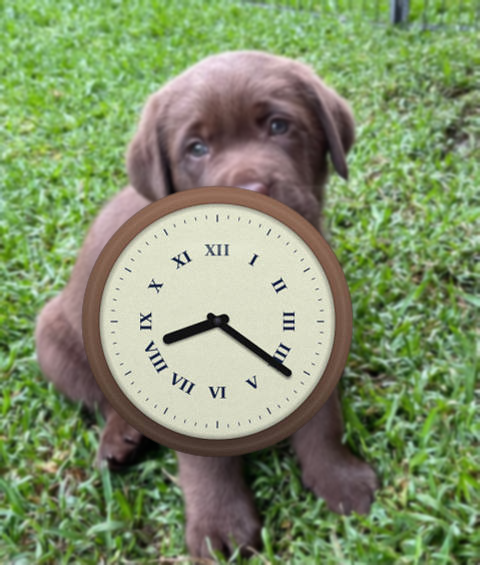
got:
**8:21**
